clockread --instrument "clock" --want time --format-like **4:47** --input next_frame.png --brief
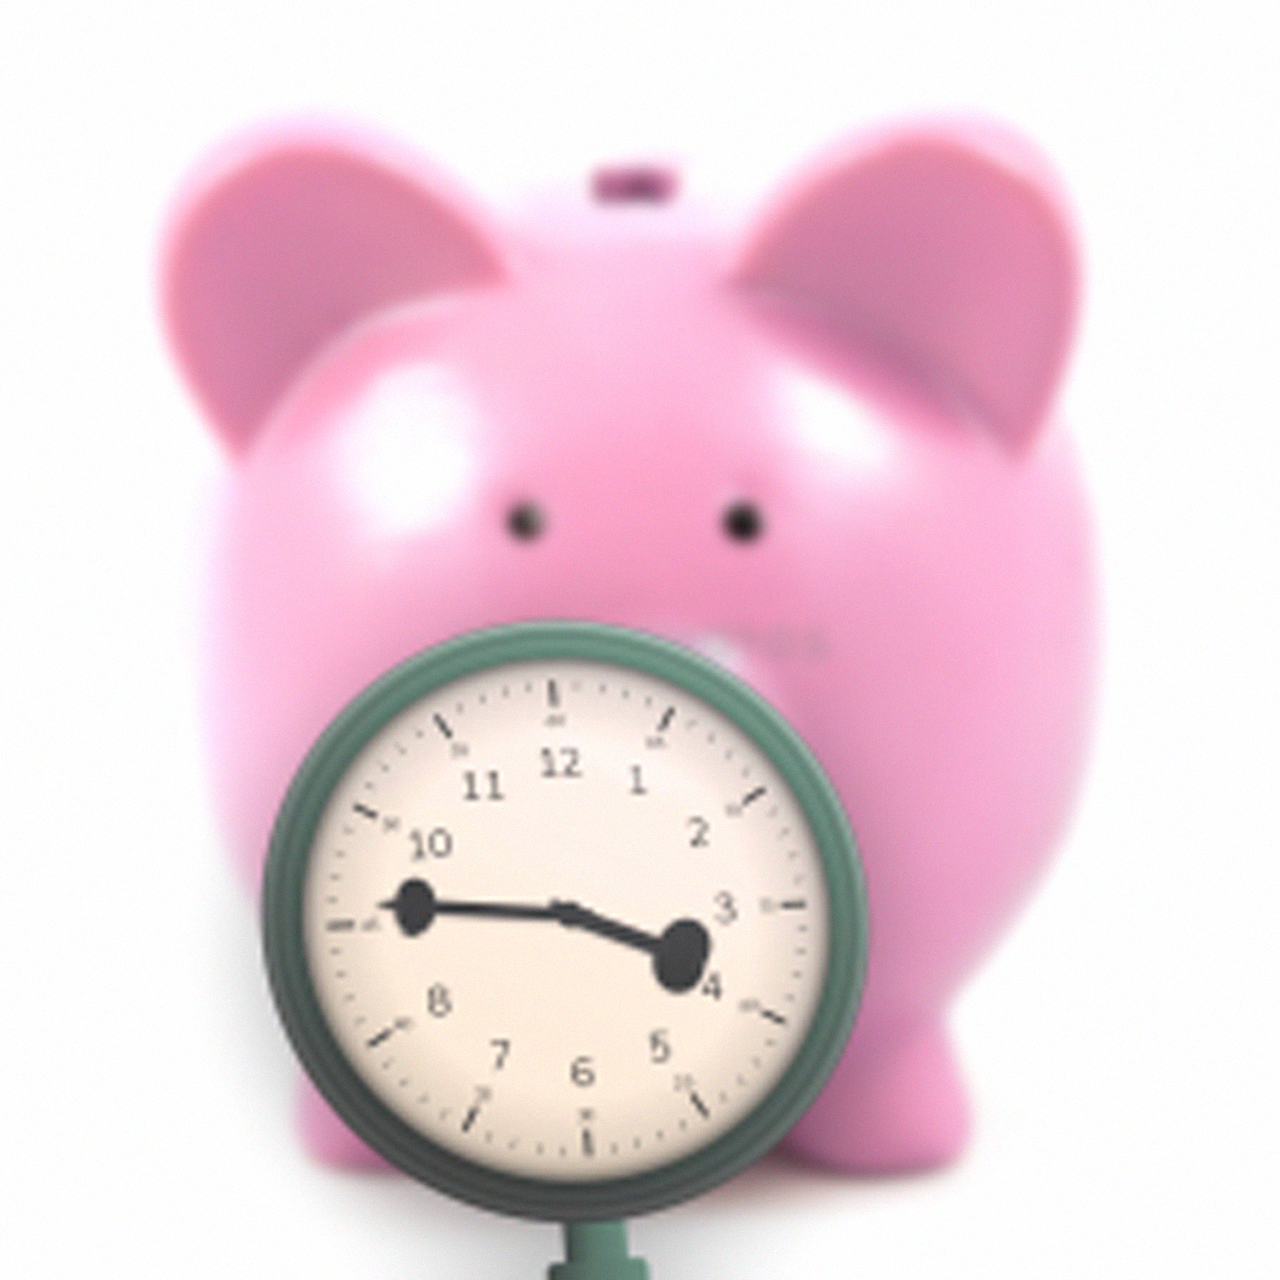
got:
**3:46**
